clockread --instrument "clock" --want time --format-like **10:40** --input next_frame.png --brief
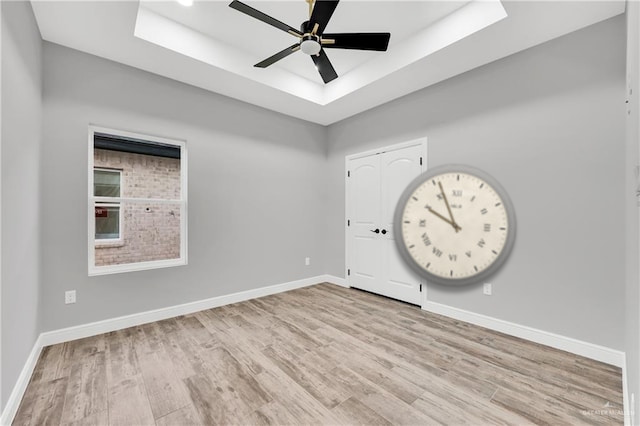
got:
**9:56**
